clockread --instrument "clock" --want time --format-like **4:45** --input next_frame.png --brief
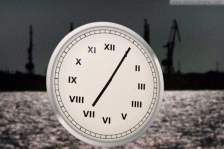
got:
**7:05**
